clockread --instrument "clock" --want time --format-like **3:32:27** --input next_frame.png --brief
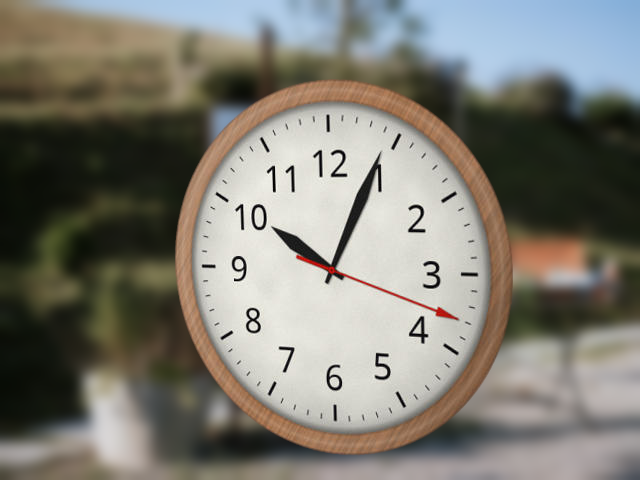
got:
**10:04:18**
